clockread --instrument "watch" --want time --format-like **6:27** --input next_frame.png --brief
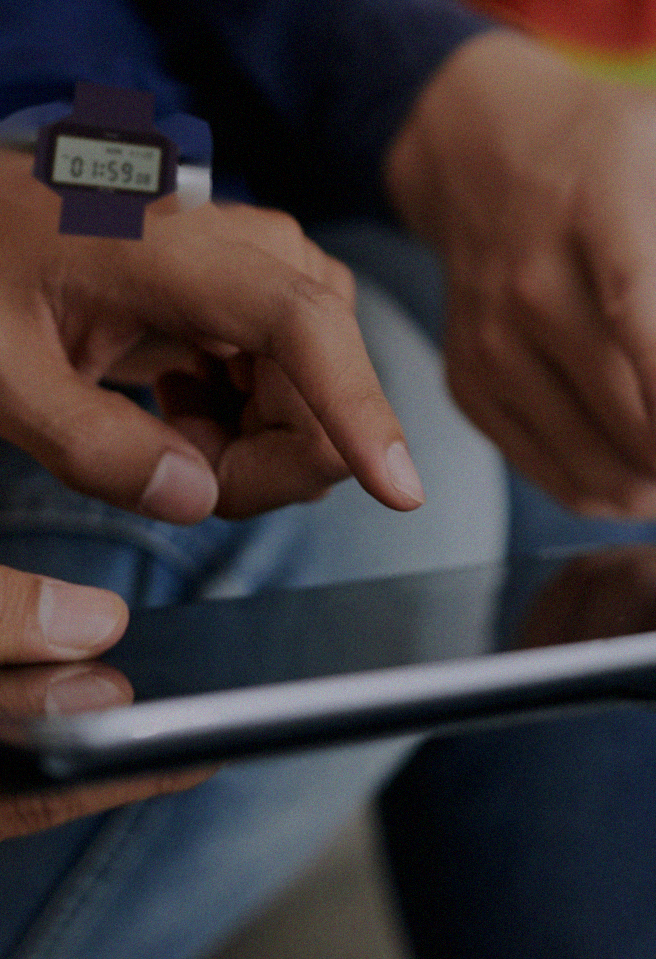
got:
**1:59**
